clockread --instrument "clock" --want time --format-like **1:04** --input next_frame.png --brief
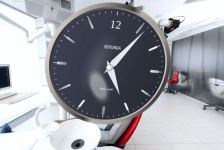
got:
**5:06**
